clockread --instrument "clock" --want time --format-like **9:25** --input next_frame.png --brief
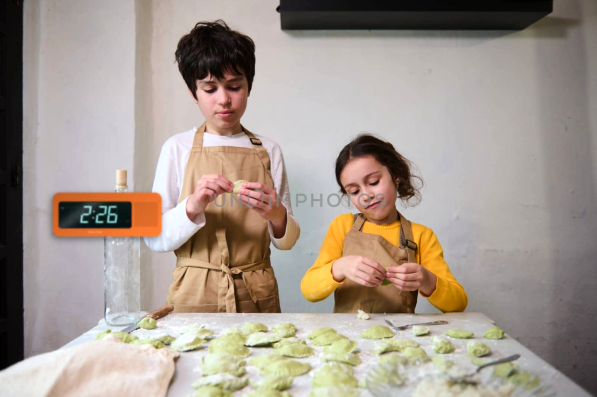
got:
**2:26**
